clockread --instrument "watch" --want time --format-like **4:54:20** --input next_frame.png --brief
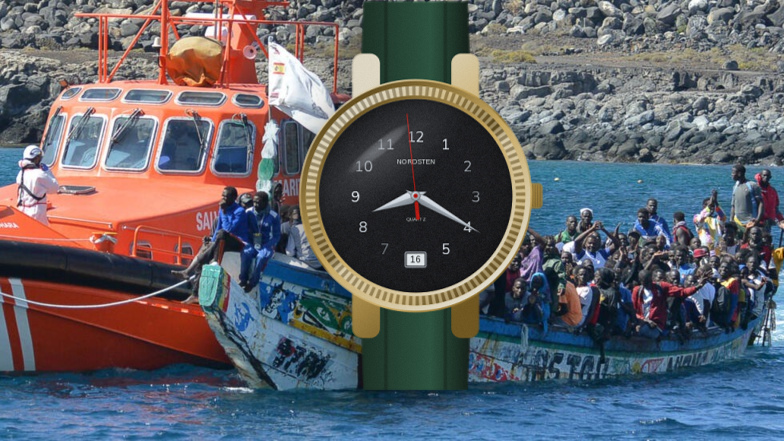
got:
**8:19:59**
